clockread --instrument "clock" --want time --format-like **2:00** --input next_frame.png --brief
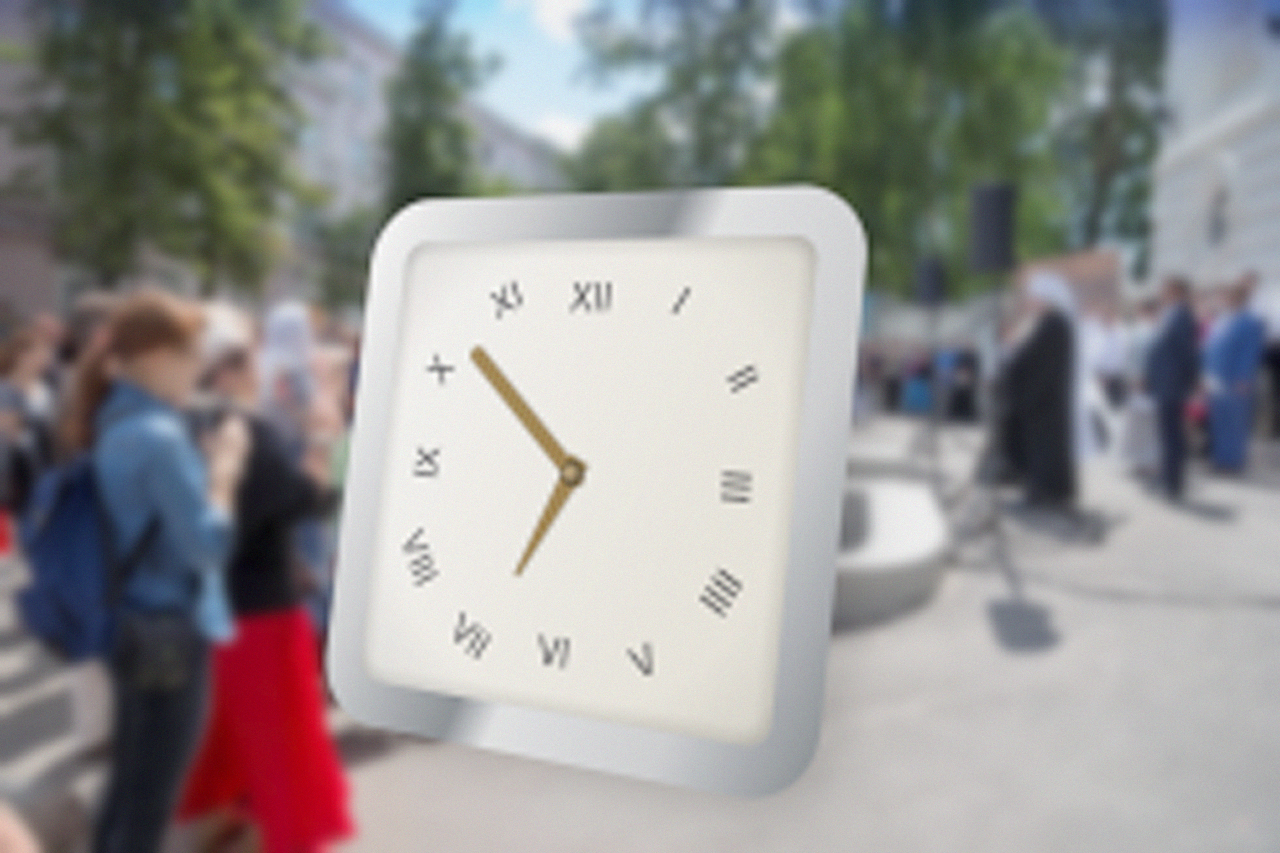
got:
**6:52**
